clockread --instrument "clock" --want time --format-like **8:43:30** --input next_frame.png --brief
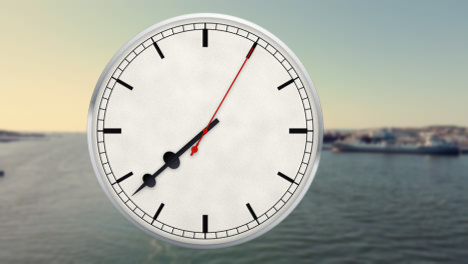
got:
**7:38:05**
